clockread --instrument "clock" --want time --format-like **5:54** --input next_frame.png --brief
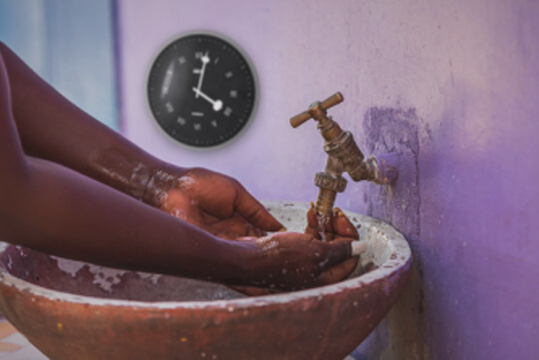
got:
**4:02**
